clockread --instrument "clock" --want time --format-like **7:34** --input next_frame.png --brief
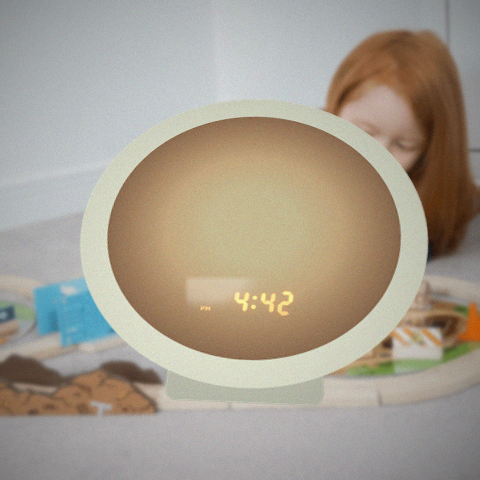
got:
**4:42**
